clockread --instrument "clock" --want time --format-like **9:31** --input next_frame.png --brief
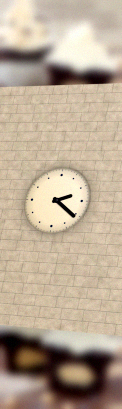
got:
**2:21**
